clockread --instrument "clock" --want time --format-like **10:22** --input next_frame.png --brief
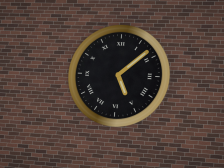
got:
**5:08**
